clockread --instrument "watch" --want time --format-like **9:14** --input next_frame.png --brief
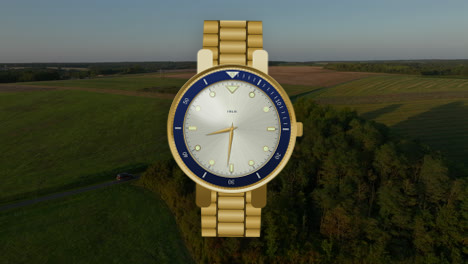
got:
**8:31**
